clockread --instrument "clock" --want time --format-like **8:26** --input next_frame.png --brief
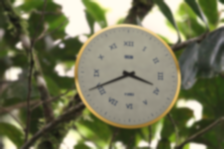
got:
**3:41**
